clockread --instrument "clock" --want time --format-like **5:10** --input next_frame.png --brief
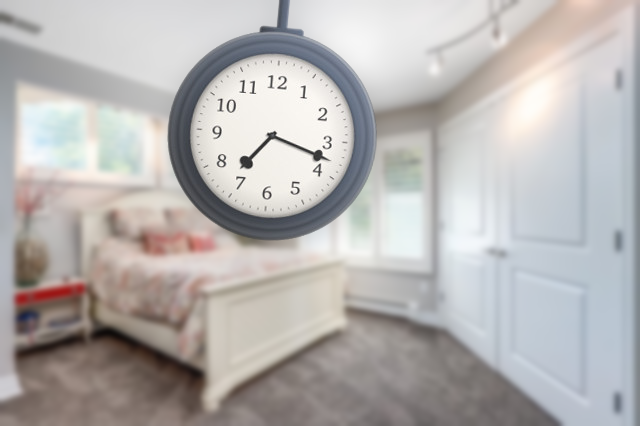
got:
**7:18**
